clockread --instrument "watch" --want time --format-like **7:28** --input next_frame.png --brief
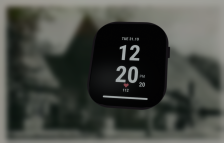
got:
**12:20**
